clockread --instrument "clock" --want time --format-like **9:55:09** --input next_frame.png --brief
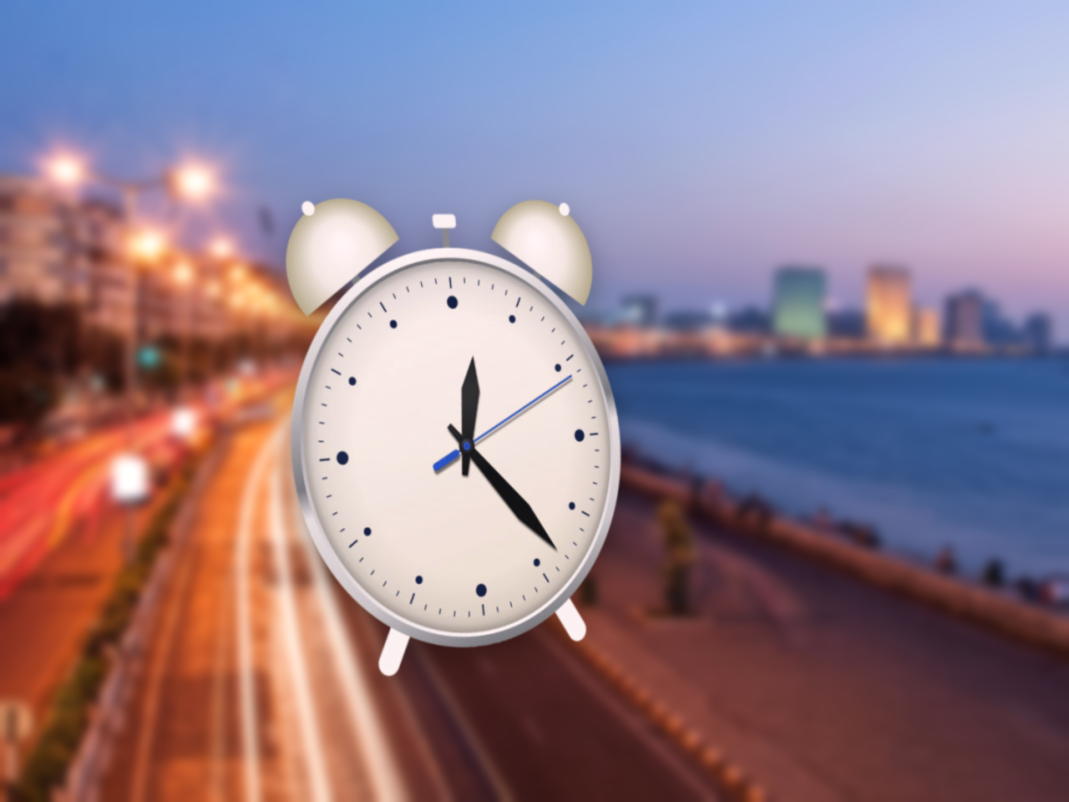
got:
**12:23:11**
